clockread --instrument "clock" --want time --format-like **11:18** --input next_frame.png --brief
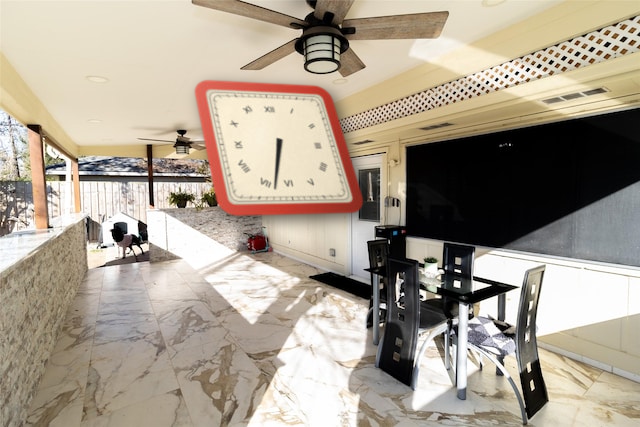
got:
**6:33**
